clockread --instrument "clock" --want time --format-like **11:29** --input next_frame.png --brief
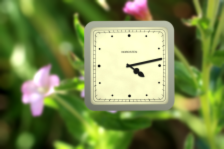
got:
**4:13**
